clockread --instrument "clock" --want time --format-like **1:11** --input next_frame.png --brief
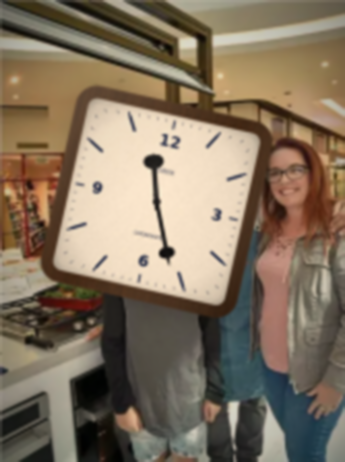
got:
**11:26**
